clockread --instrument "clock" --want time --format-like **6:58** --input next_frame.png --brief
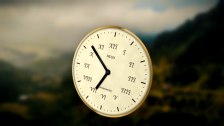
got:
**6:52**
